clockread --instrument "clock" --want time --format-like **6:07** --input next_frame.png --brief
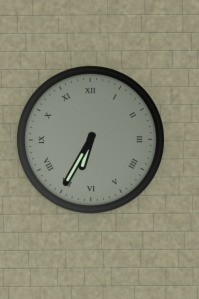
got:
**6:35**
